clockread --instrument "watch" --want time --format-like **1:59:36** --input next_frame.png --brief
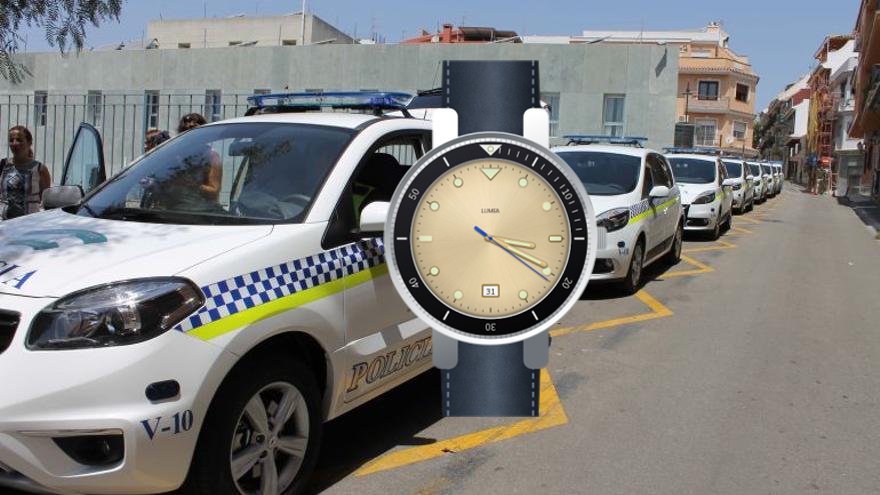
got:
**3:19:21**
